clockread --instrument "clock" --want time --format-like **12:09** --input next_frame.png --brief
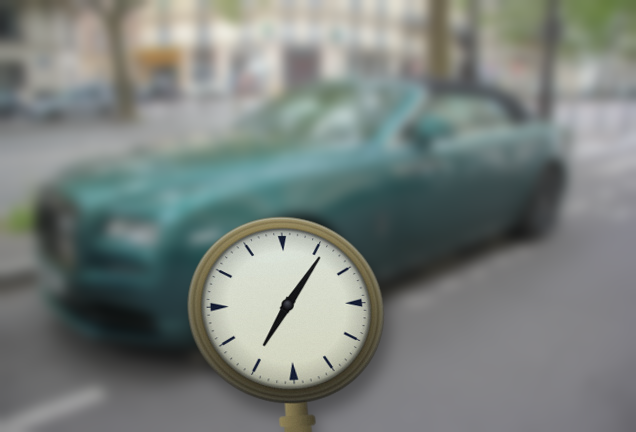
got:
**7:06**
